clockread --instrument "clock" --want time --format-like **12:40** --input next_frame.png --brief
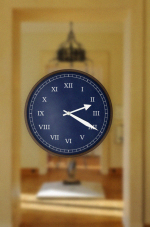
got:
**2:20**
